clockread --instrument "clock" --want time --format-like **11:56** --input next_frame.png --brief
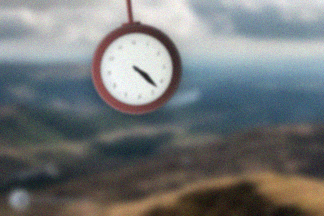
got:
**4:23**
